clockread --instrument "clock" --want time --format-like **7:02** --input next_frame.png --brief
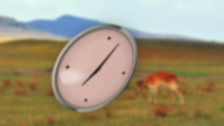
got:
**7:04**
